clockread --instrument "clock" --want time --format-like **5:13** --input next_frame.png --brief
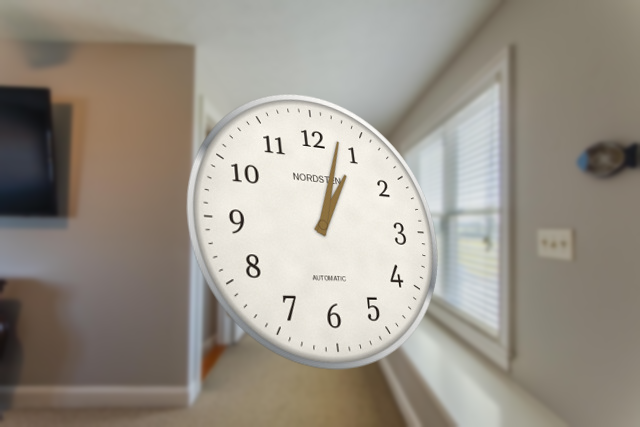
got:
**1:03**
